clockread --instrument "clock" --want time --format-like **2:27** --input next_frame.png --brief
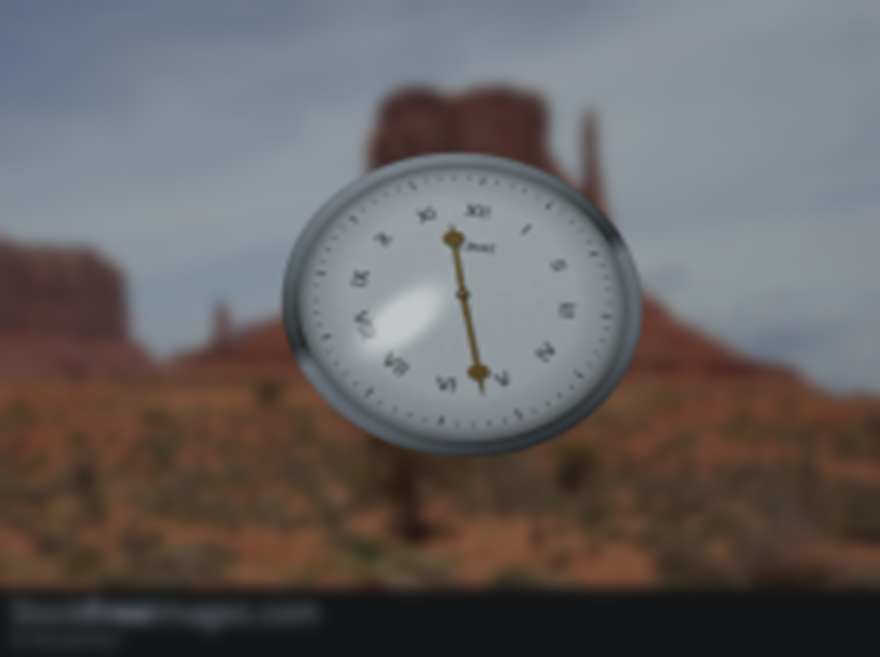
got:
**11:27**
